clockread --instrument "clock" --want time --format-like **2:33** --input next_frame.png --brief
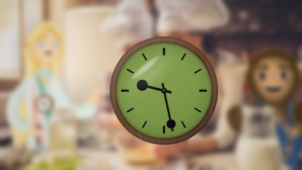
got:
**9:28**
